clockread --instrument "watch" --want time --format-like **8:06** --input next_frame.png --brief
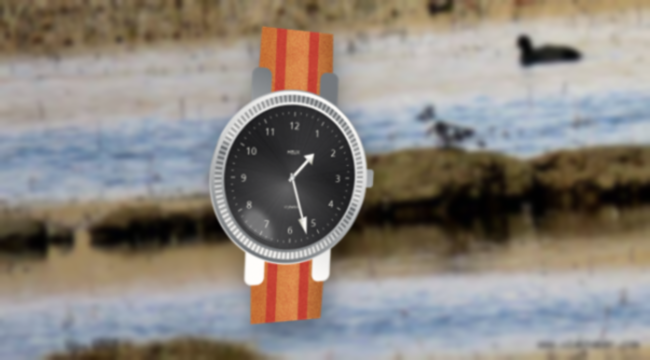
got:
**1:27**
